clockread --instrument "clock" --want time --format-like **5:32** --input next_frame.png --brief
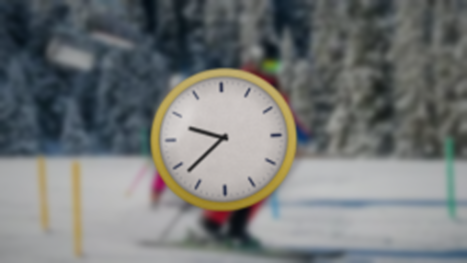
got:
**9:38**
